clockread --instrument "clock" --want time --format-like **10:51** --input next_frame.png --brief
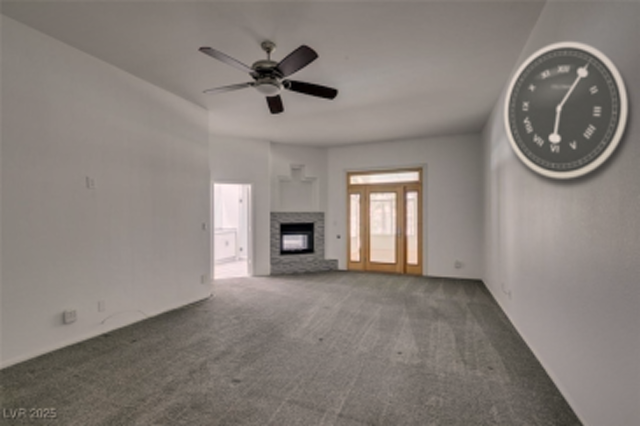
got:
**6:05**
